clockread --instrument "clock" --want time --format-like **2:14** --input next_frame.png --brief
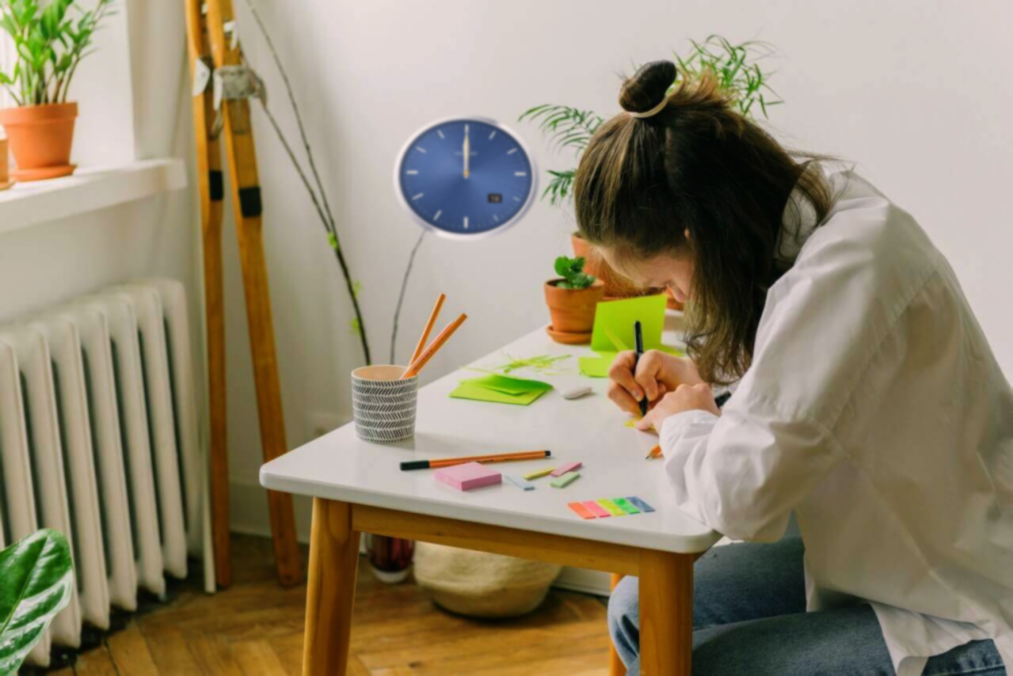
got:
**12:00**
